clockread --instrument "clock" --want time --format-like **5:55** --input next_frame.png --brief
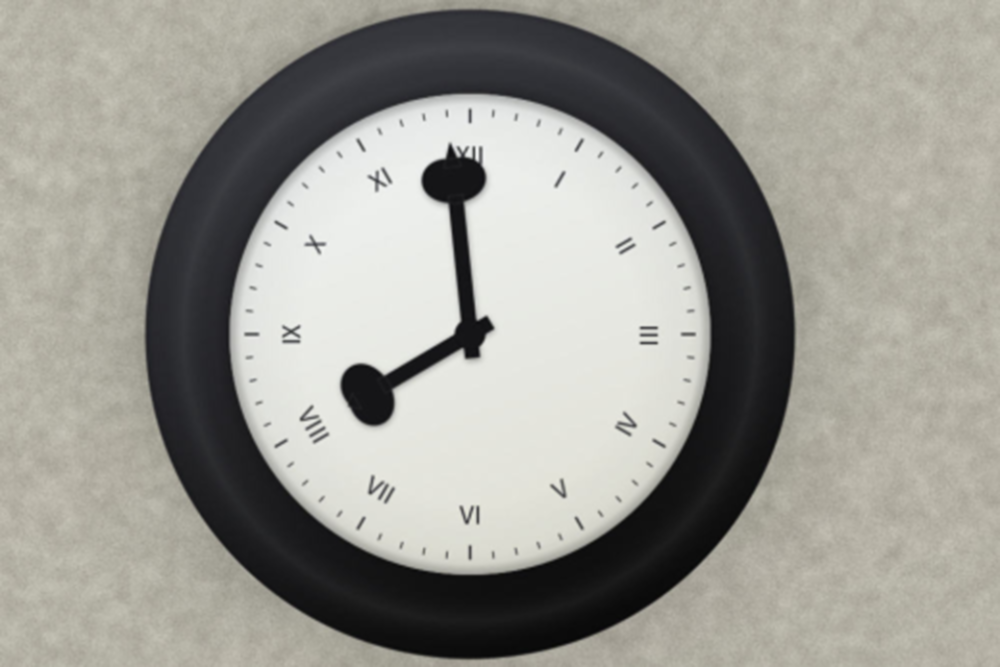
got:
**7:59**
